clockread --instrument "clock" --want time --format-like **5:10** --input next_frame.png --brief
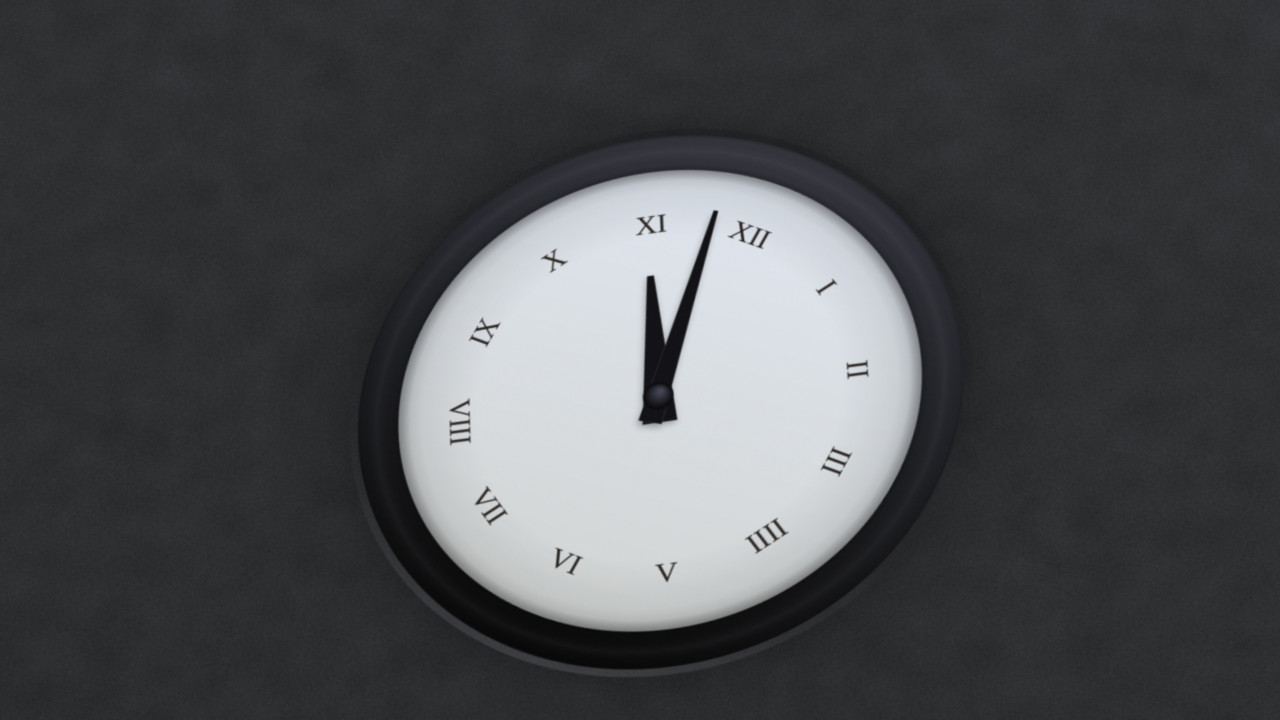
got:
**10:58**
